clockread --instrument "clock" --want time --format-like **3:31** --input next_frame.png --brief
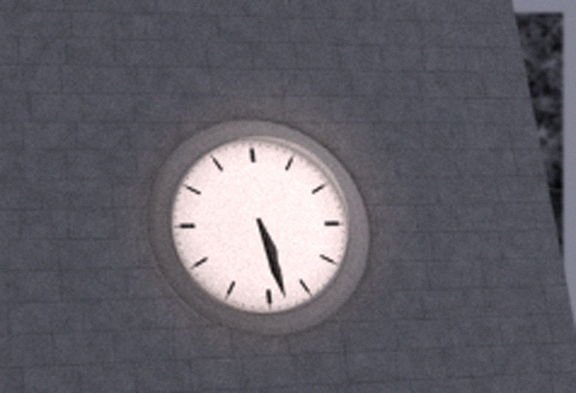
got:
**5:28**
